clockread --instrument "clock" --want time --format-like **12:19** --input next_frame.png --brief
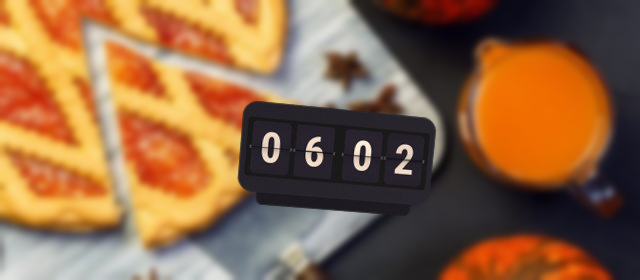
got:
**6:02**
